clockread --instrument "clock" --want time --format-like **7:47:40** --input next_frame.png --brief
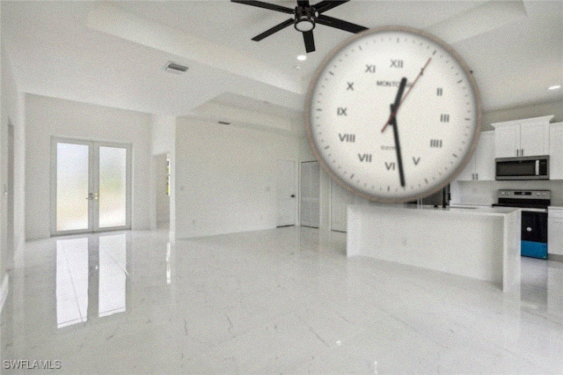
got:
**12:28:05**
